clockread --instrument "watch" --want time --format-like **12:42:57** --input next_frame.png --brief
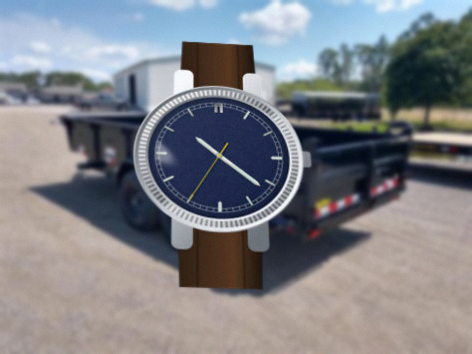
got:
**10:21:35**
